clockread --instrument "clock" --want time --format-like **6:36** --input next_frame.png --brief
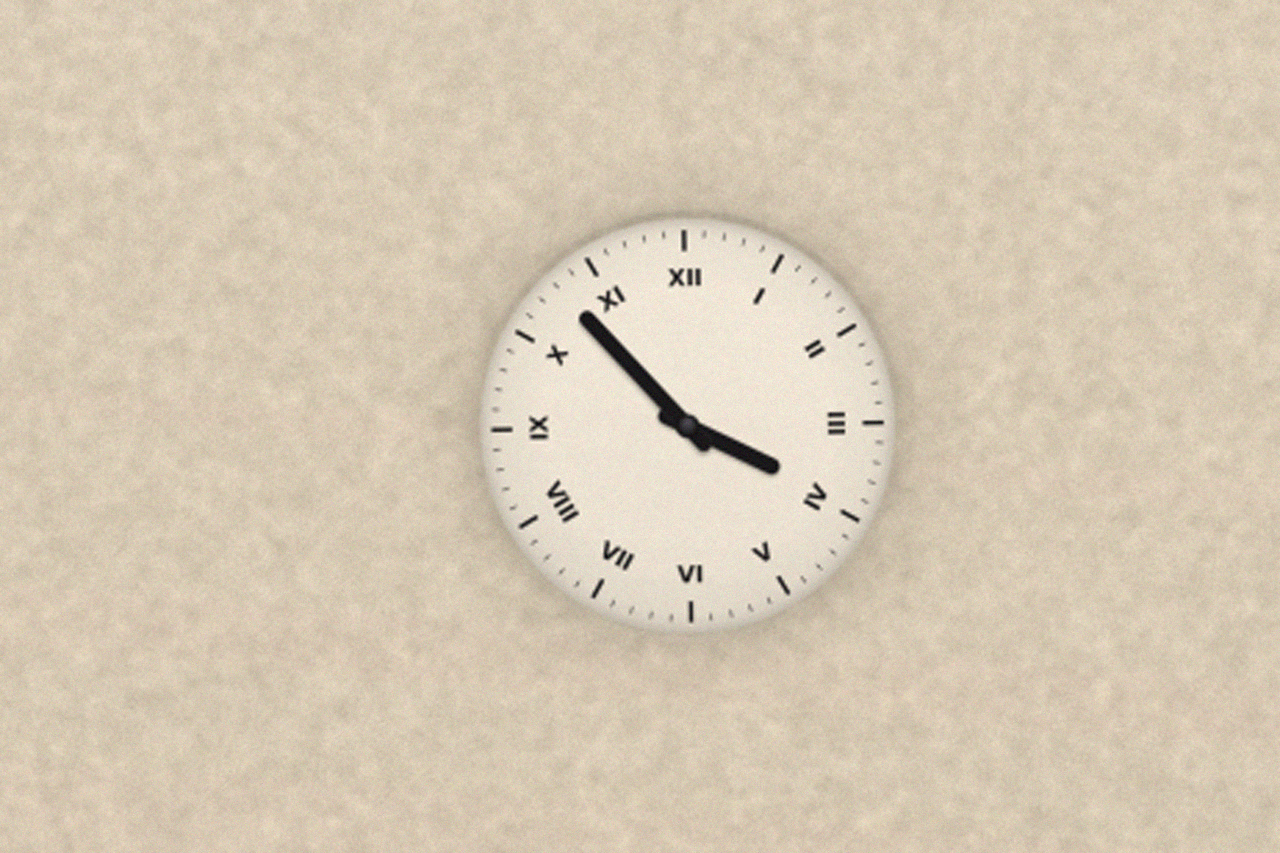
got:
**3:53**
